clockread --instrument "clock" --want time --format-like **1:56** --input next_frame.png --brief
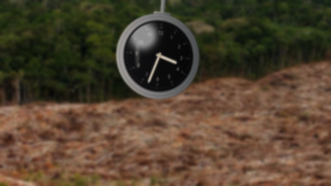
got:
**3:33**
